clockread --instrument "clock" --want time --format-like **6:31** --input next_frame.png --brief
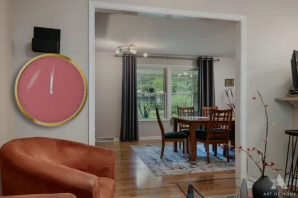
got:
**12:01**
